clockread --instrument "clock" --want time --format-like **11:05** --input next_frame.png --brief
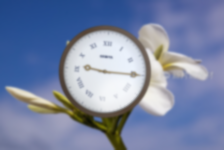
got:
**9:15**
